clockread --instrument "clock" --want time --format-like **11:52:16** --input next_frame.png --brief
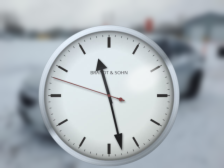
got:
**11:27:48**
